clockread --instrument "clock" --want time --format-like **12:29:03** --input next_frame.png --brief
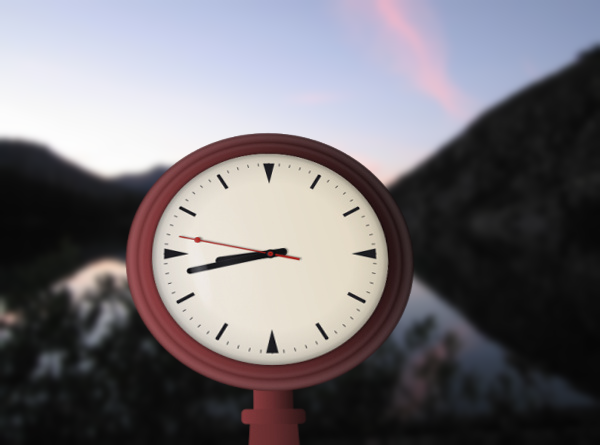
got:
**8:42:47**
